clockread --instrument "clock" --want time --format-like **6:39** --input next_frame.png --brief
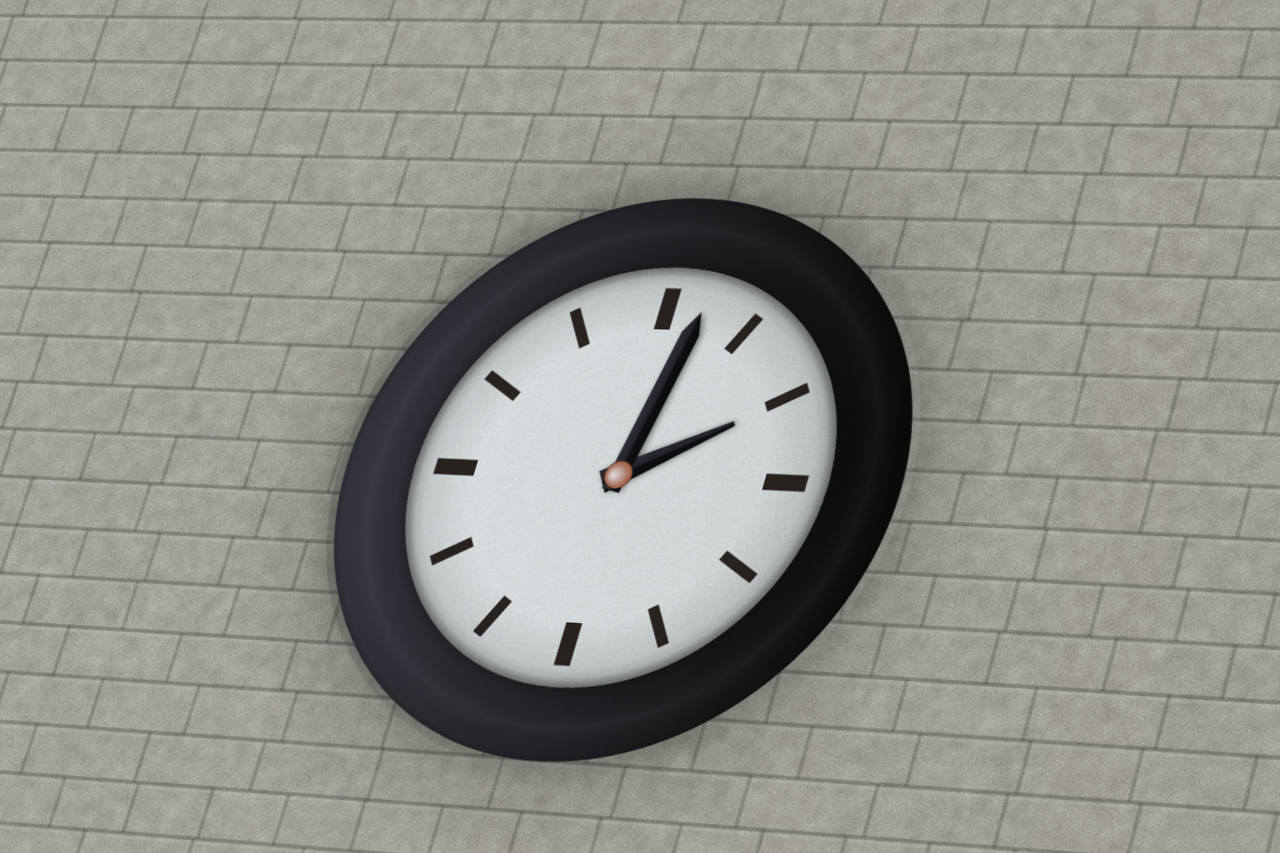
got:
**2:02**
